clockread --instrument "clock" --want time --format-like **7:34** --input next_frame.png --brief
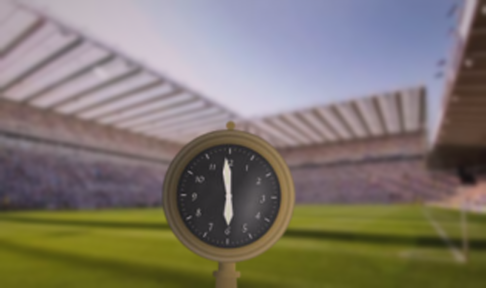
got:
**5:59**
